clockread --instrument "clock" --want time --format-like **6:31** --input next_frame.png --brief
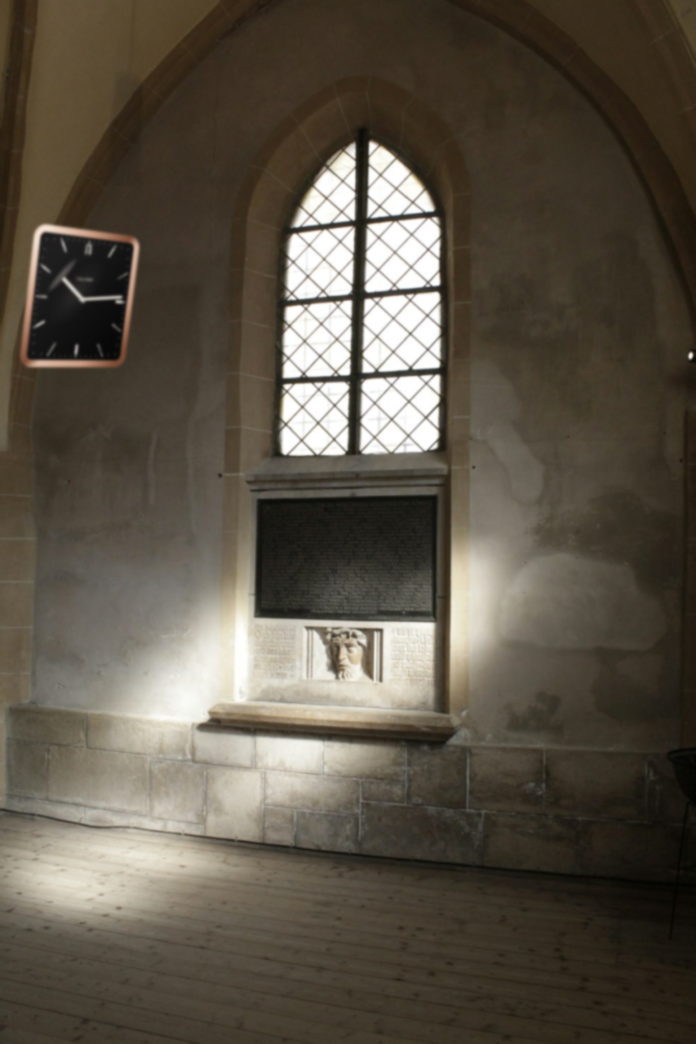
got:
**10:14**
